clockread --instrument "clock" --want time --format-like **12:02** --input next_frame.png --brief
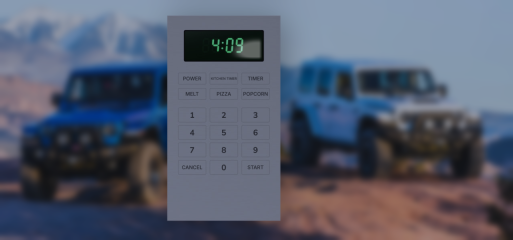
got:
**4:09**
